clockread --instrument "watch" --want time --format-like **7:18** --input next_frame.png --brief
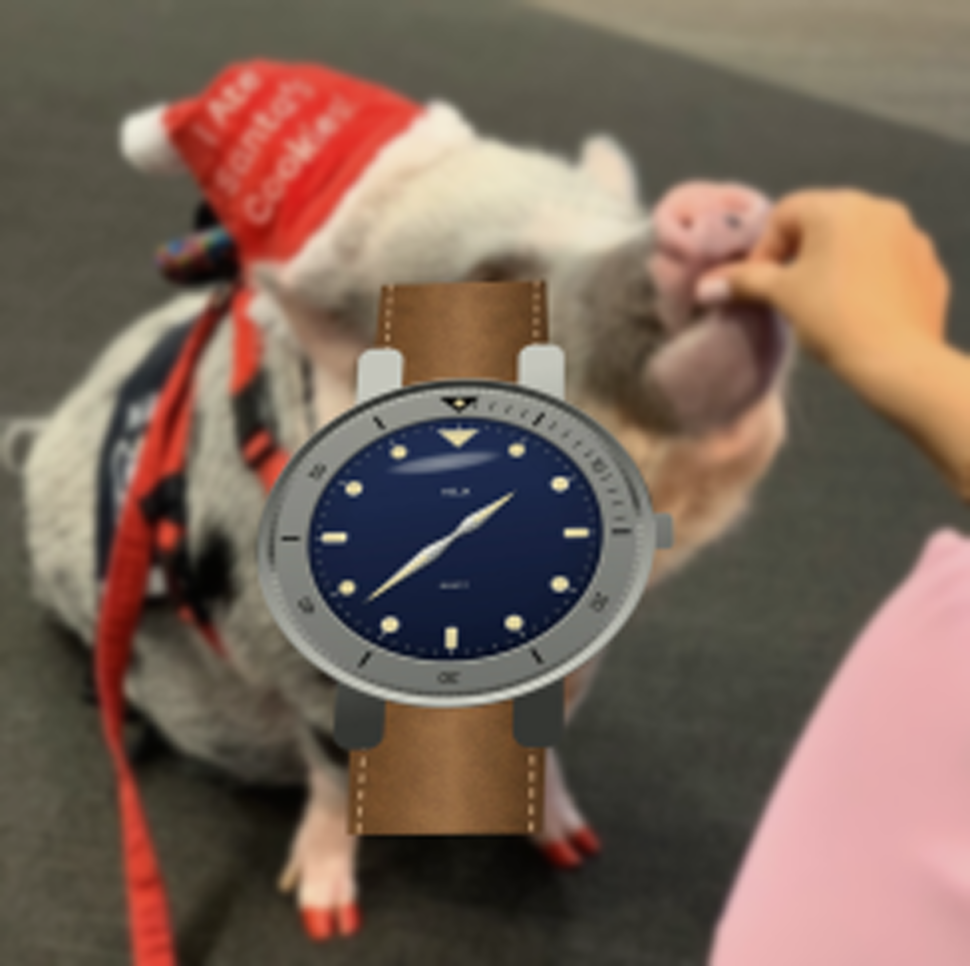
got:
**1:38**
